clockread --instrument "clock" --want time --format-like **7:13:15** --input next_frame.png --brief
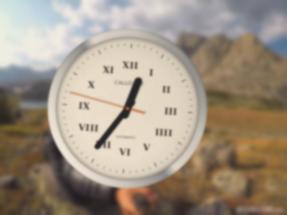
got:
**12:35:47**
